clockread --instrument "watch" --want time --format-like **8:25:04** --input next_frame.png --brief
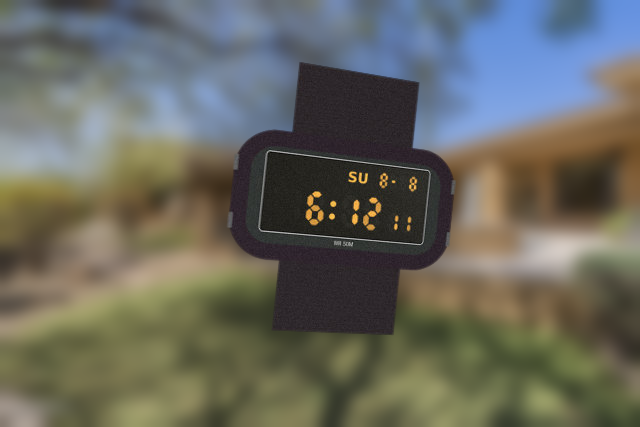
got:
**6:12:11**
